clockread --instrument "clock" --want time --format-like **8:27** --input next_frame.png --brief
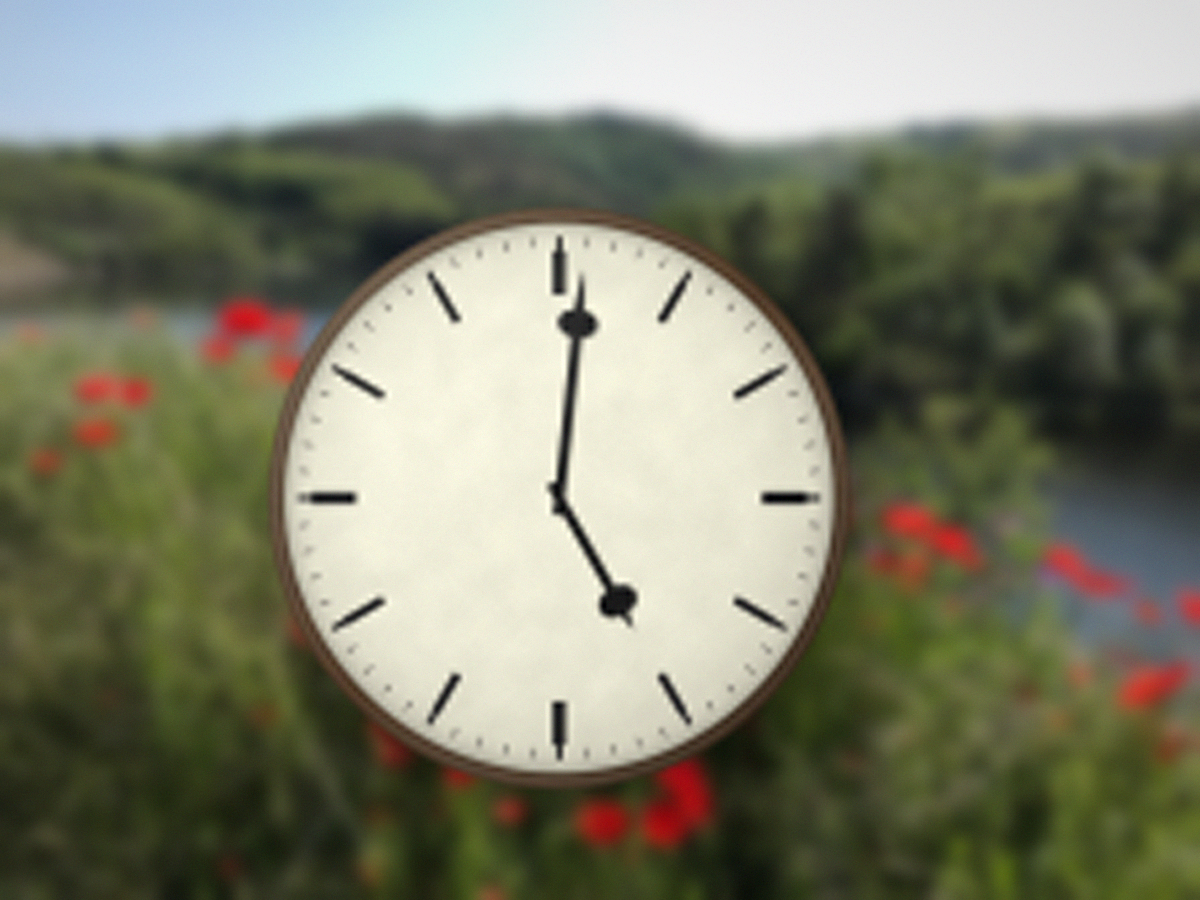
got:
**5:01**
